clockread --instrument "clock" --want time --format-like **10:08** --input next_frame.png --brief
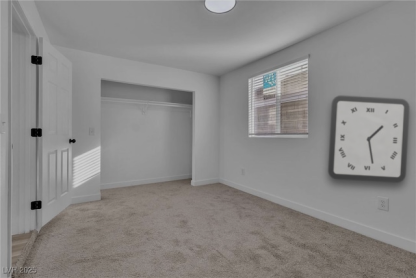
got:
**1:28**
